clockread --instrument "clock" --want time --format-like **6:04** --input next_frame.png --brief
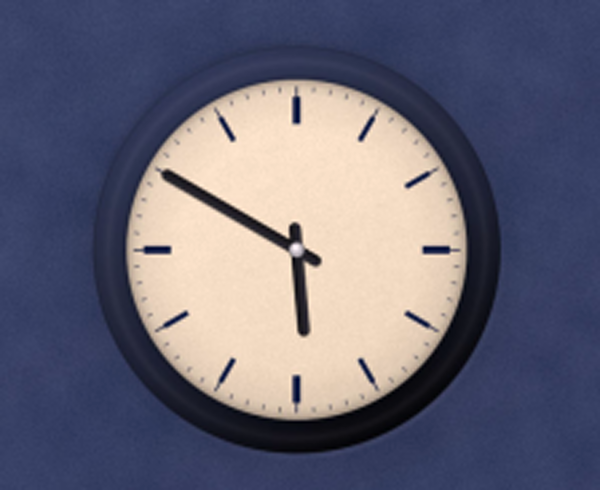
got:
**5:50**
